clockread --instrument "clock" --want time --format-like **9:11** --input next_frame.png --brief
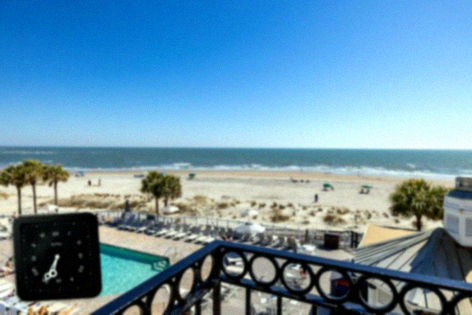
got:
**6:35**
